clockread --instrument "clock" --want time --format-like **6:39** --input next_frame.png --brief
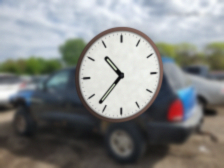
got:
**10:37**
